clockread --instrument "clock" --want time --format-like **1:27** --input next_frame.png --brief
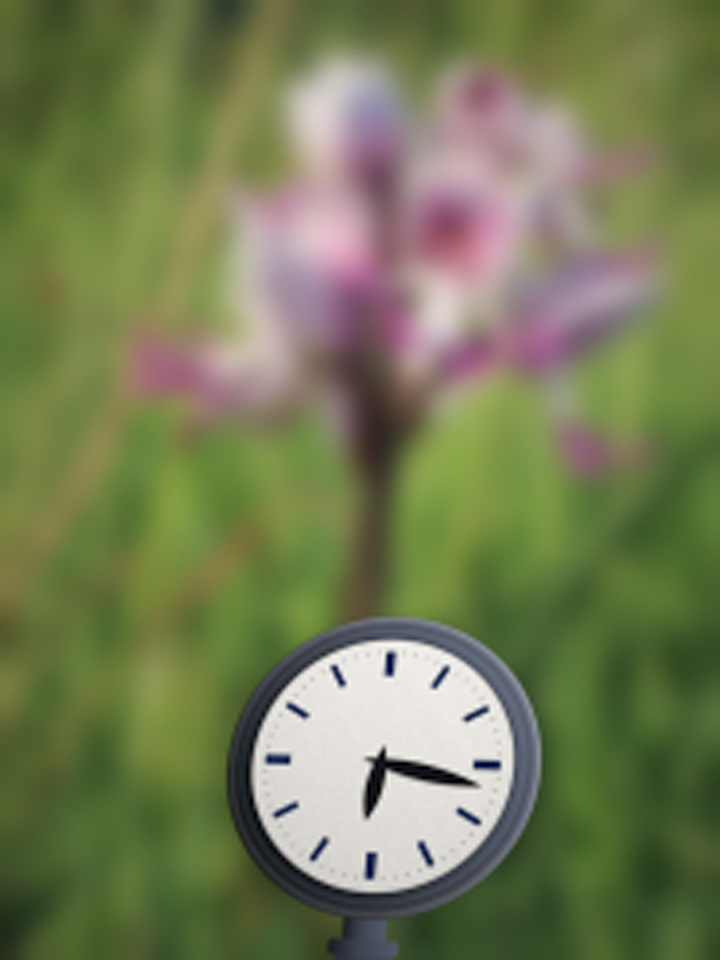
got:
**6:17**
